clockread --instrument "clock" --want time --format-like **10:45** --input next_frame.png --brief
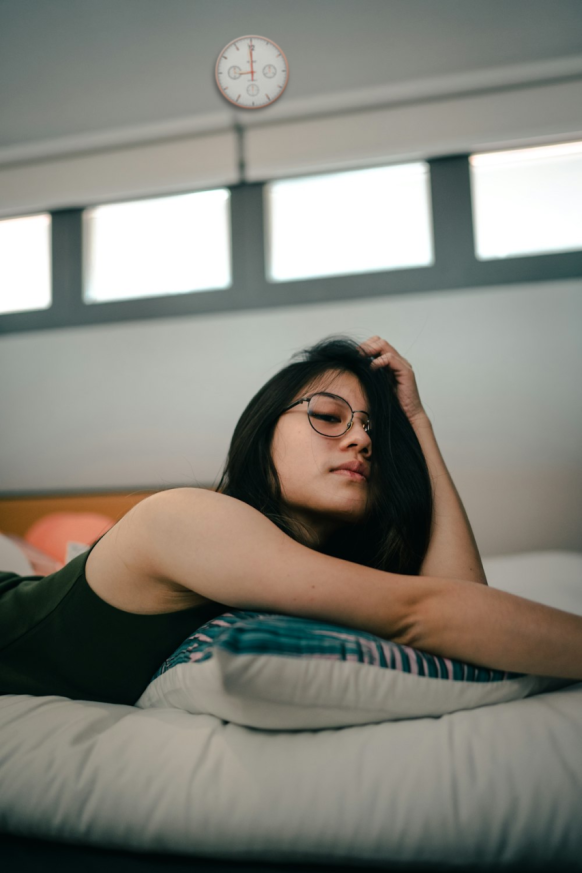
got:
**8:59**
